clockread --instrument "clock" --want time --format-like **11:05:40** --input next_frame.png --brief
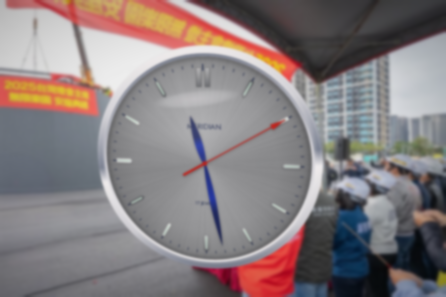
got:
**11:28:10**
